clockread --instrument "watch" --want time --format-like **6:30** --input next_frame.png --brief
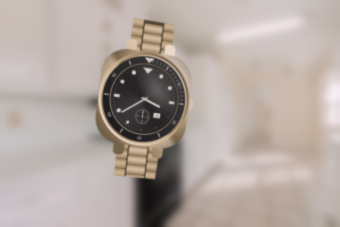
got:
**3:39**
